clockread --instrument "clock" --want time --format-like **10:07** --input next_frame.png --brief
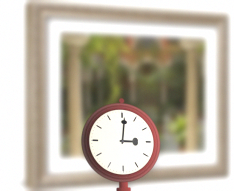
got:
**3:01**
